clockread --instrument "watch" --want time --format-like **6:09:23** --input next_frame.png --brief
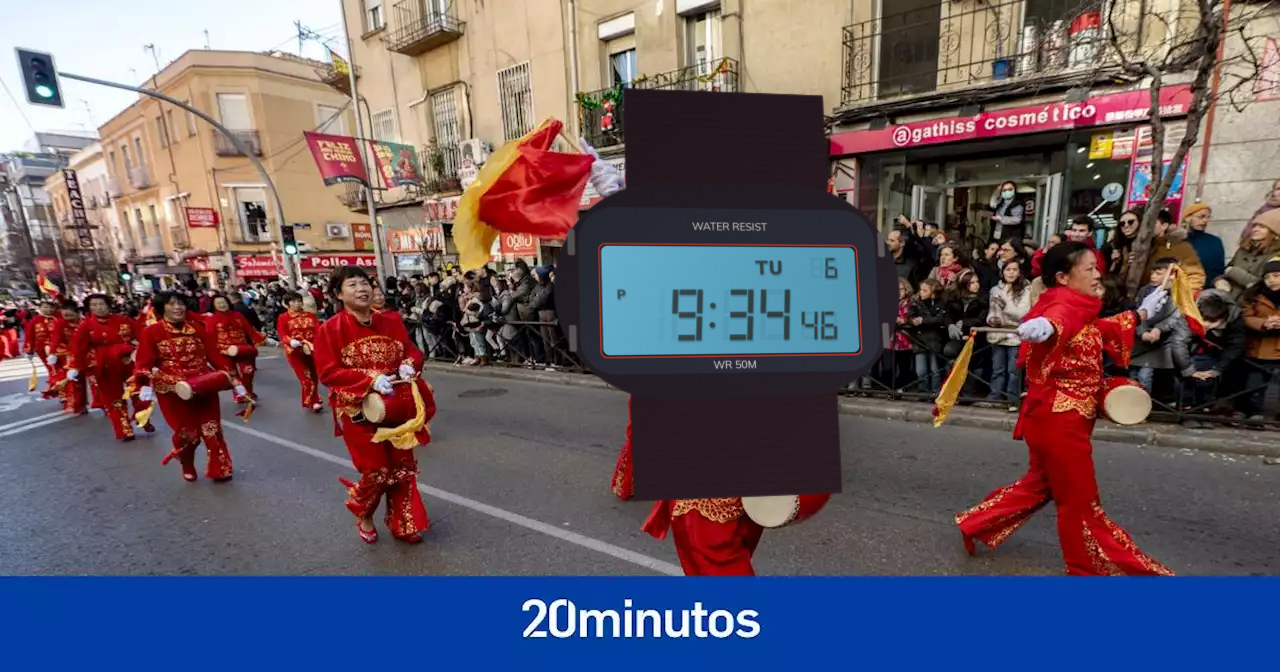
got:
**9:34:46**
